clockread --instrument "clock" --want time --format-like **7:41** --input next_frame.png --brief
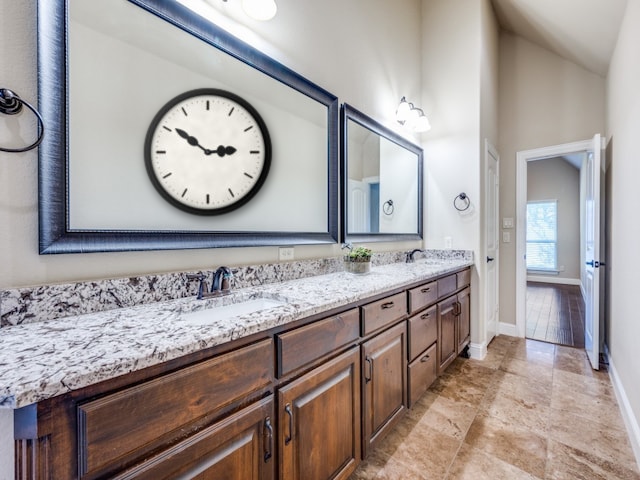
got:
**2:51**
